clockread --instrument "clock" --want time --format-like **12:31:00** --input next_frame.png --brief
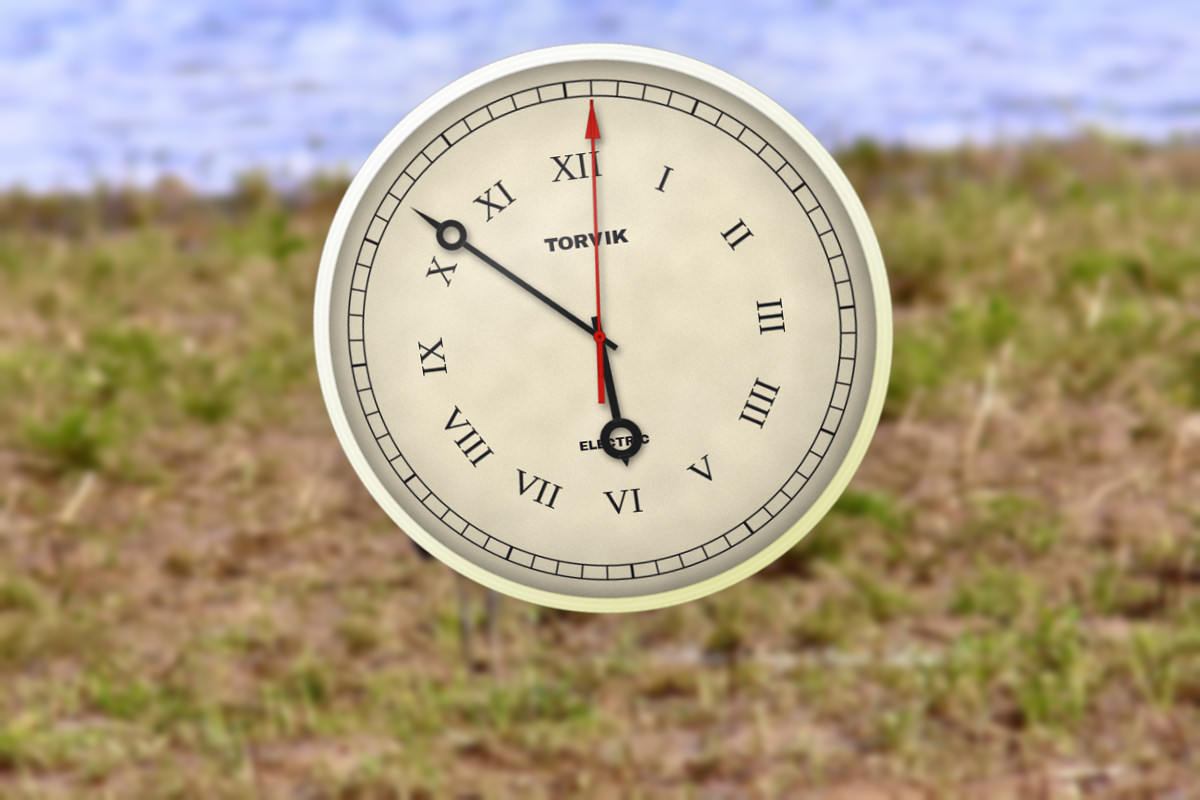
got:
**5:52:01**
